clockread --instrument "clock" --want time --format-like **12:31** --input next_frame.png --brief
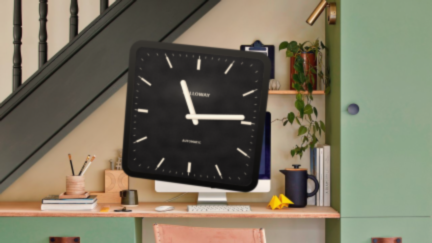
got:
**11:14**
